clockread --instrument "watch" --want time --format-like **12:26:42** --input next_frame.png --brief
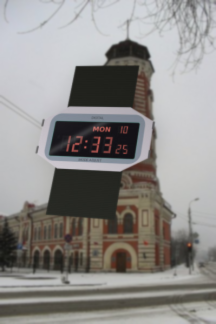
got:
**12:33:25**
